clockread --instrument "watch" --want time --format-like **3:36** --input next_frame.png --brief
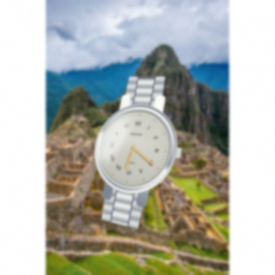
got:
**6:20**
